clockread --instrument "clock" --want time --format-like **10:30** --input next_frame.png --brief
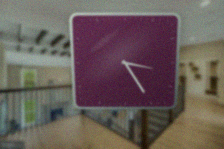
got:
**3:25**
